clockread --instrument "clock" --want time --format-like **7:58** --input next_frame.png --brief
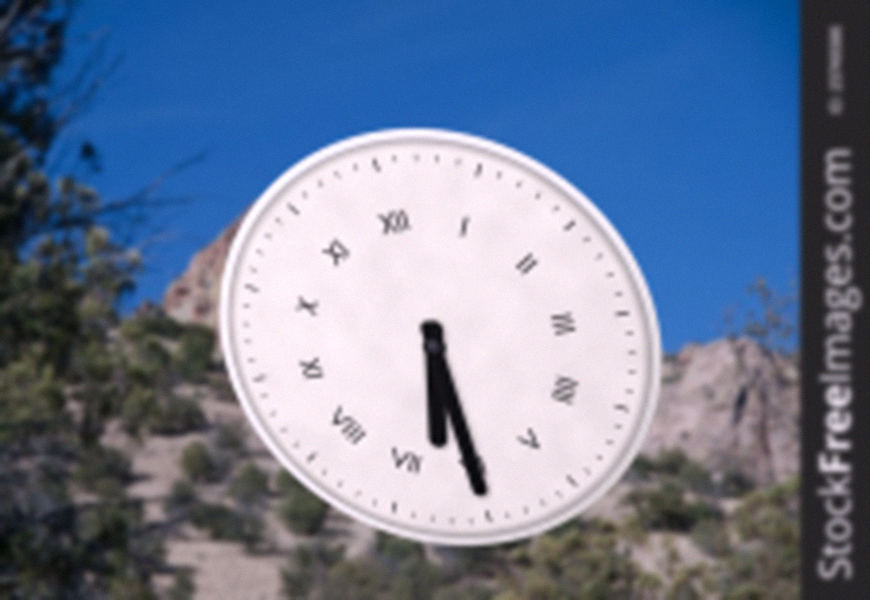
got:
**6:30**
